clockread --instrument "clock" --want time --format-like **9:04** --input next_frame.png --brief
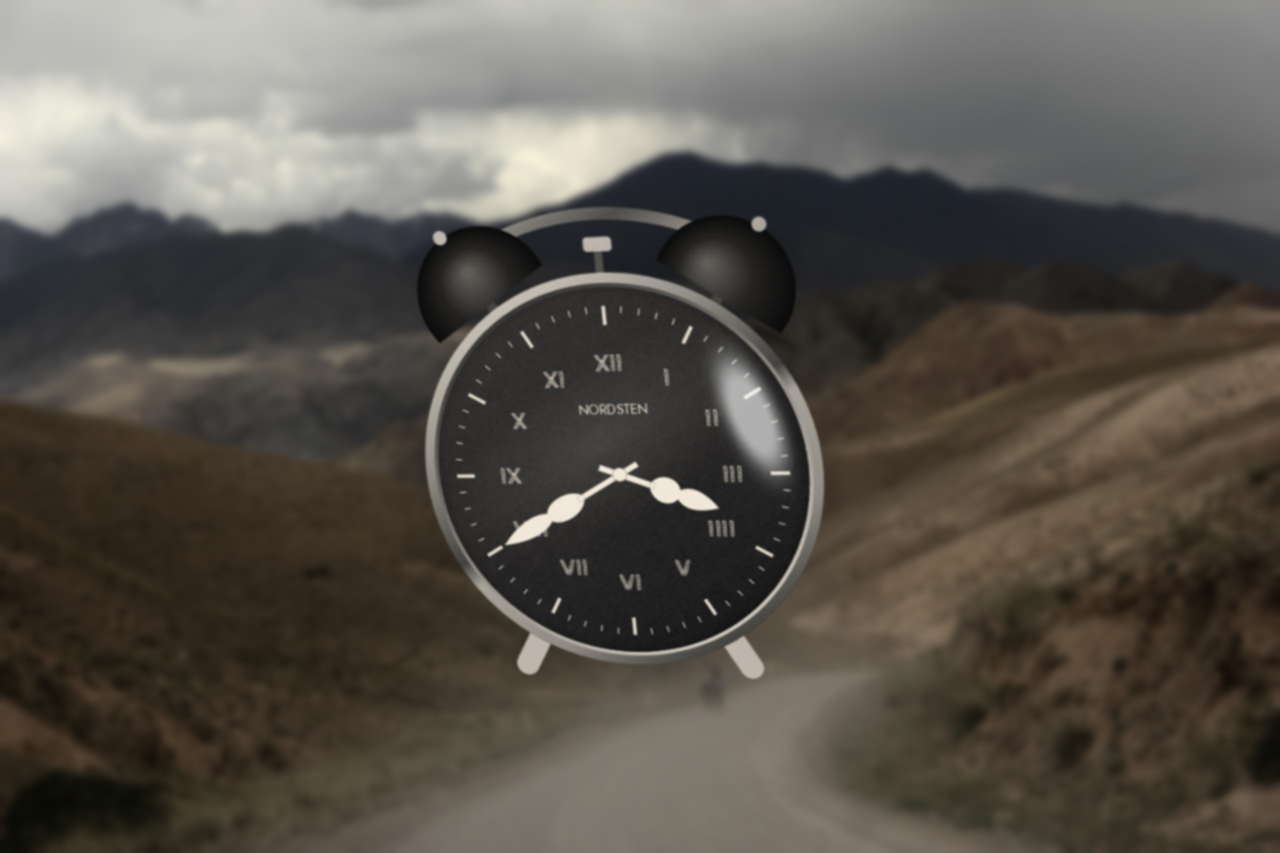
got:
**3:40**
